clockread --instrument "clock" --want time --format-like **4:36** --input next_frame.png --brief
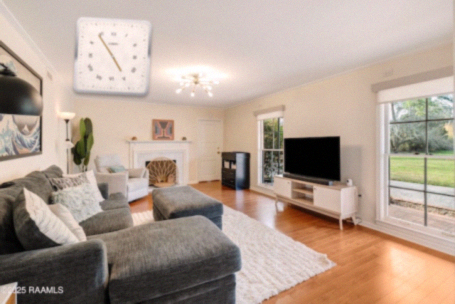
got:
**4:54**
